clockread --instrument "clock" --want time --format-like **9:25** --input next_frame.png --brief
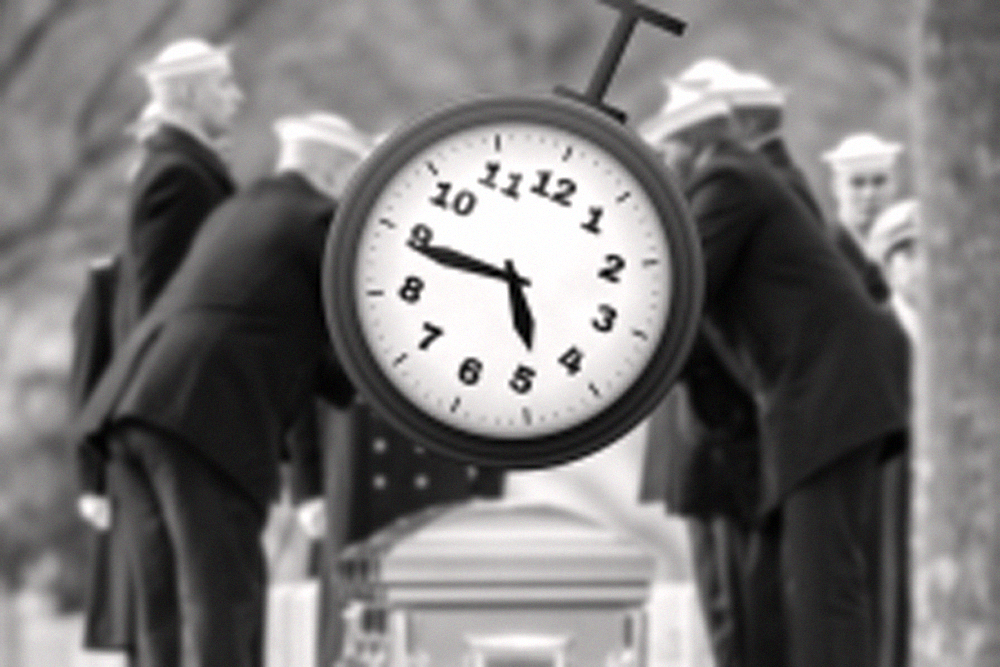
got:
**4:44**
